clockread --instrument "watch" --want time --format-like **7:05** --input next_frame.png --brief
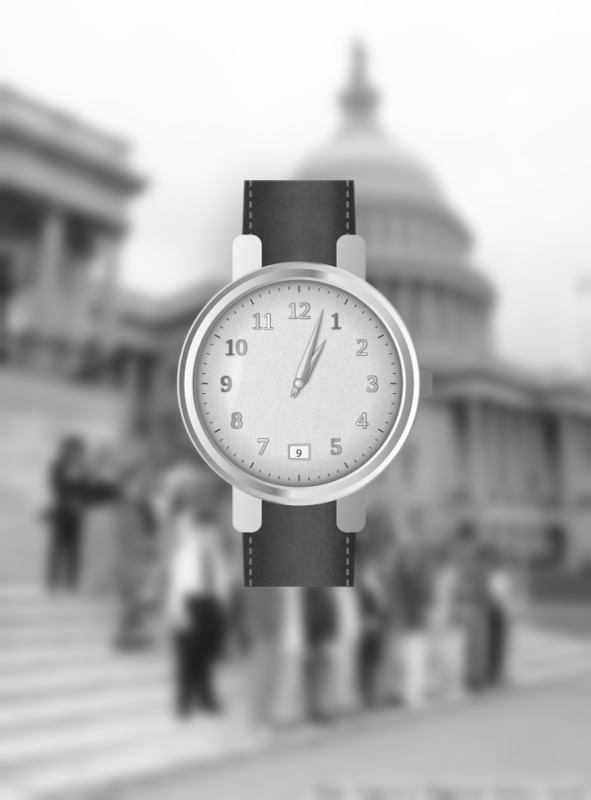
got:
**1:03**
